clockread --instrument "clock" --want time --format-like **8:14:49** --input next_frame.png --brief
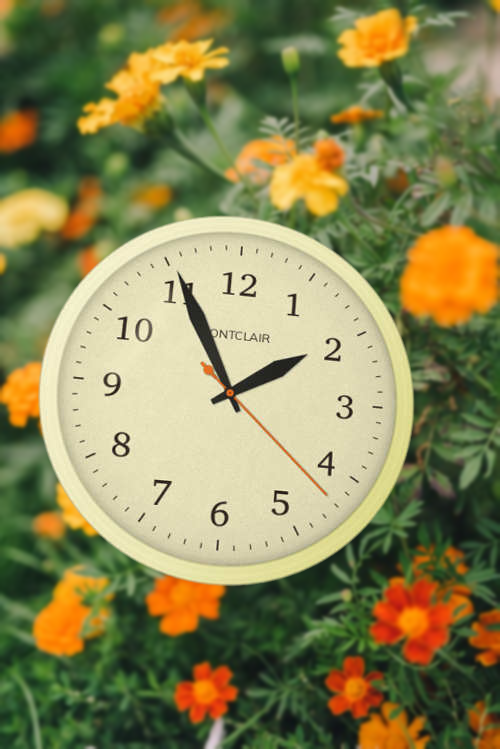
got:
**1:55:22**
